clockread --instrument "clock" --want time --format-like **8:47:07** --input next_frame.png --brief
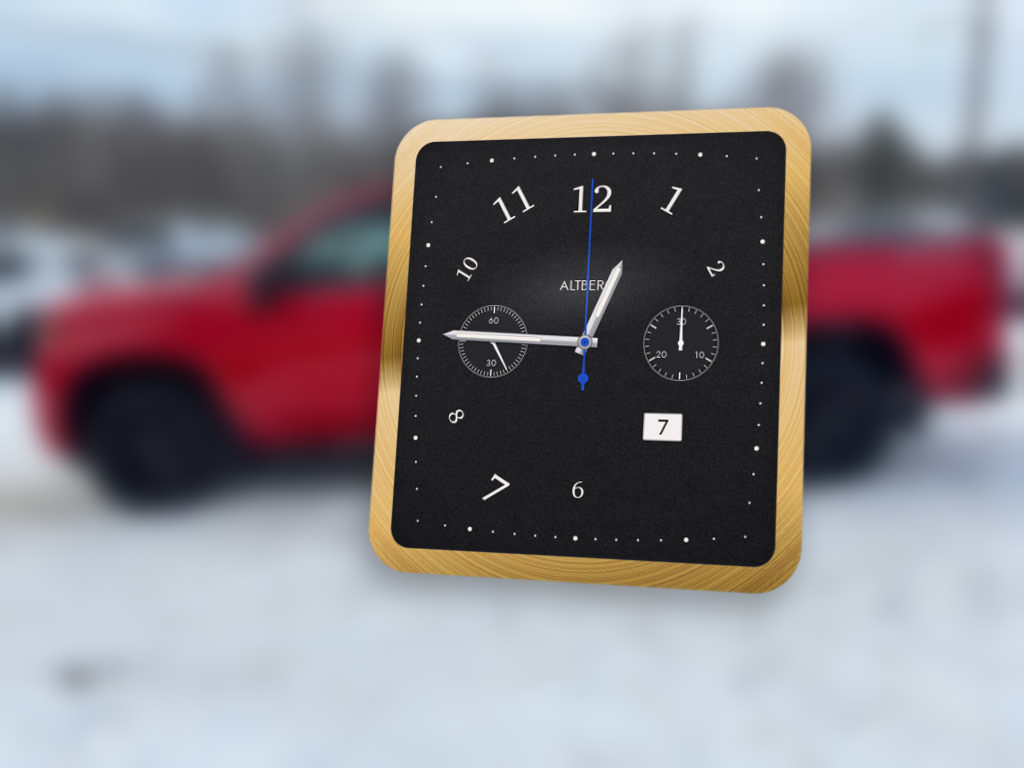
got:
**12:45:25**
